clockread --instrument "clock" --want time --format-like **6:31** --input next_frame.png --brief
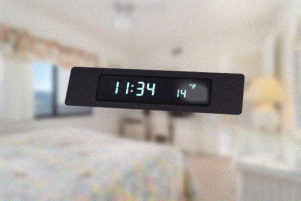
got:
**11:34**
